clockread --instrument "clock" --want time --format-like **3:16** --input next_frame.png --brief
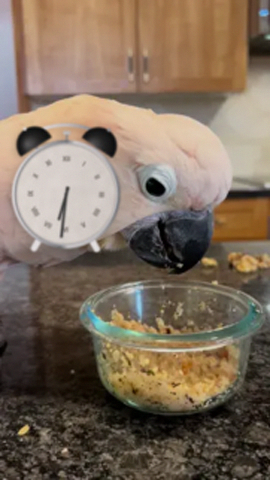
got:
**6:31**
